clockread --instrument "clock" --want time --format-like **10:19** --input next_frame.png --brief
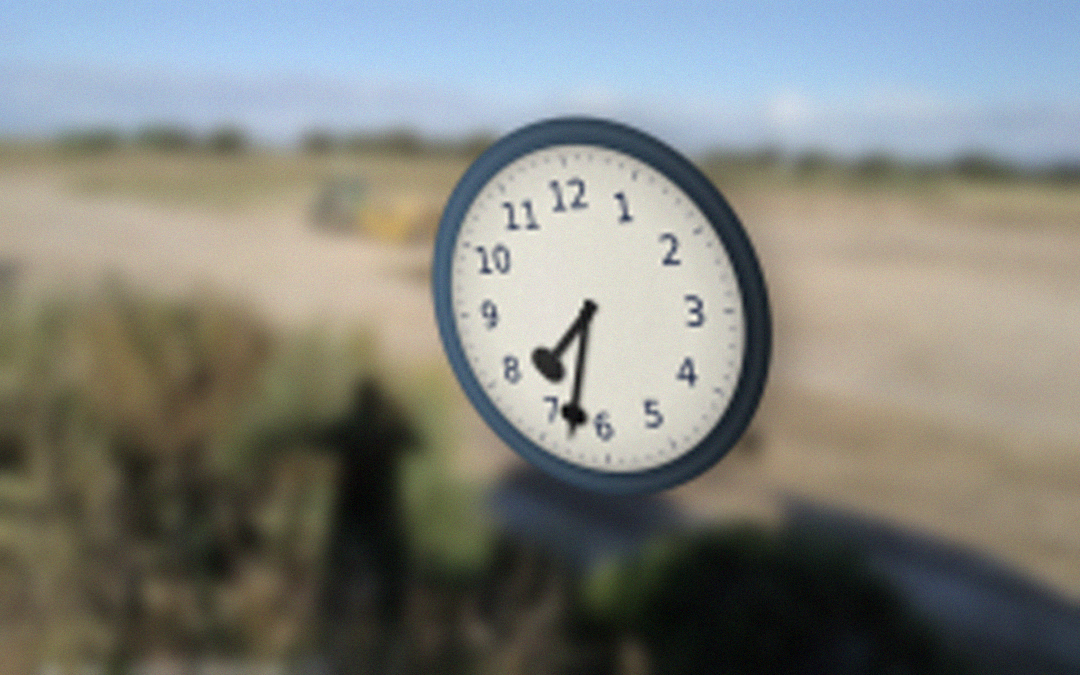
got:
**7:33**
